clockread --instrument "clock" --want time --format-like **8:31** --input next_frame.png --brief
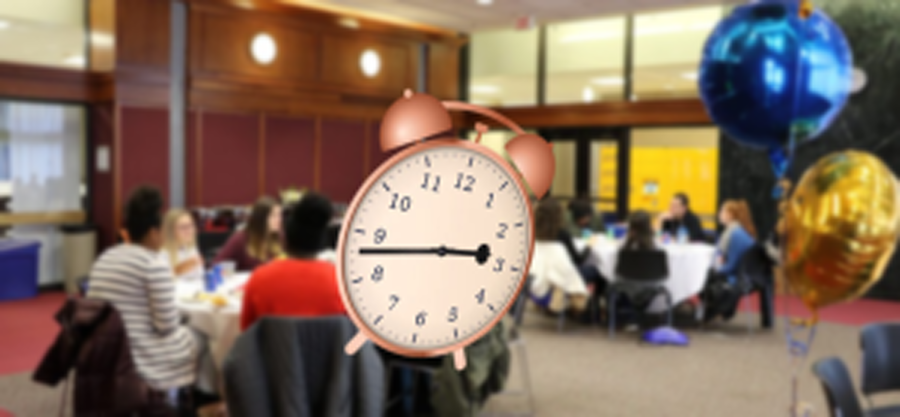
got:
**2:43**
